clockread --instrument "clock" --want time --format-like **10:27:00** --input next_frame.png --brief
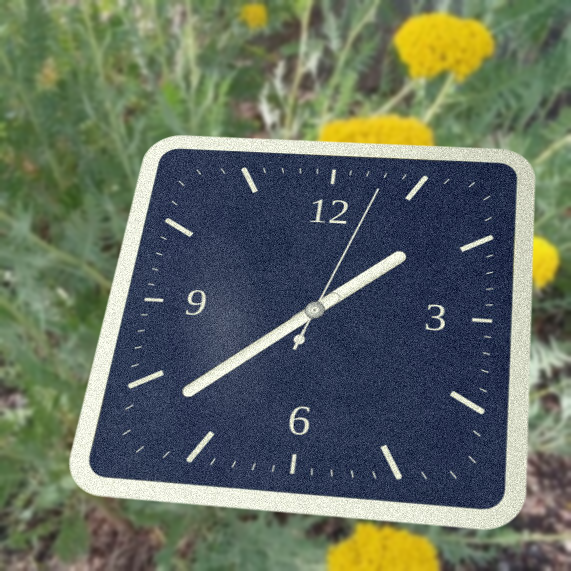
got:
**1:38:03**
